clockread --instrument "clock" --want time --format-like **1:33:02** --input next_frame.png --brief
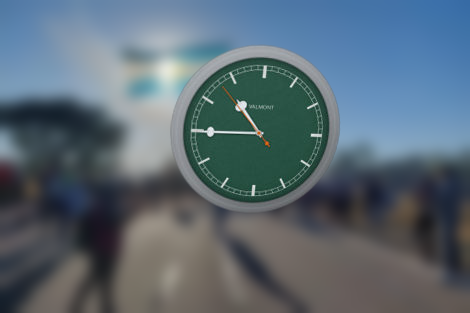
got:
**10:44:53**
